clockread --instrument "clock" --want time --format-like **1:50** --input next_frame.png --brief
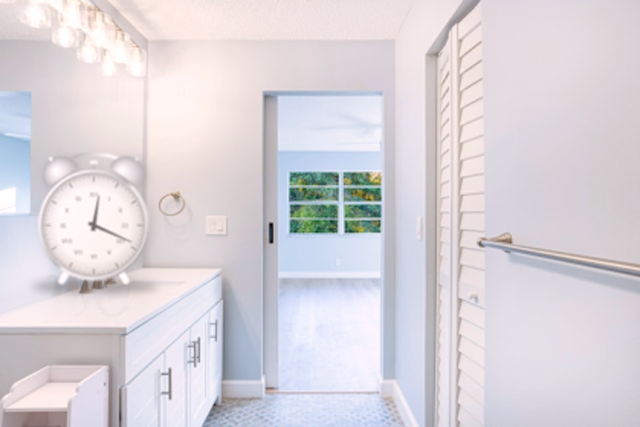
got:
**12:19**
